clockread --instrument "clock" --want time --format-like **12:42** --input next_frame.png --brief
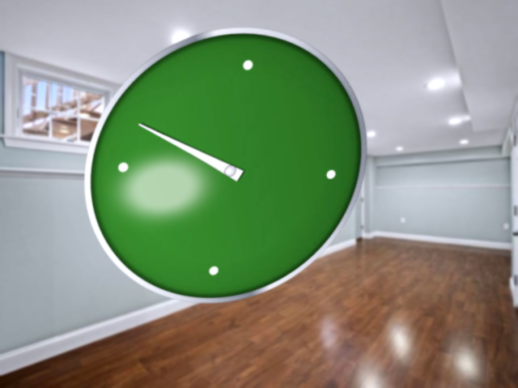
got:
**9:49**
